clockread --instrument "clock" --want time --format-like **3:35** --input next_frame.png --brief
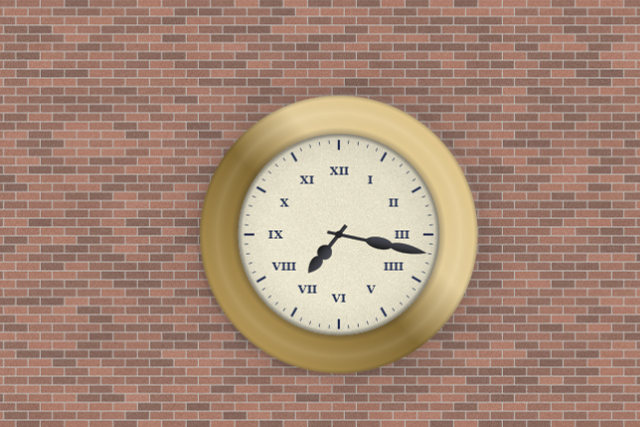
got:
**7:17**
